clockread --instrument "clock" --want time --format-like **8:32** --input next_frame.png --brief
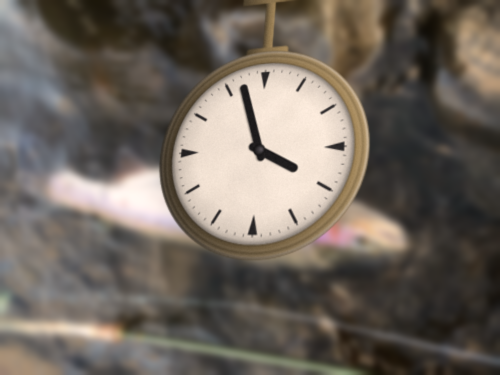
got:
**3:57**
